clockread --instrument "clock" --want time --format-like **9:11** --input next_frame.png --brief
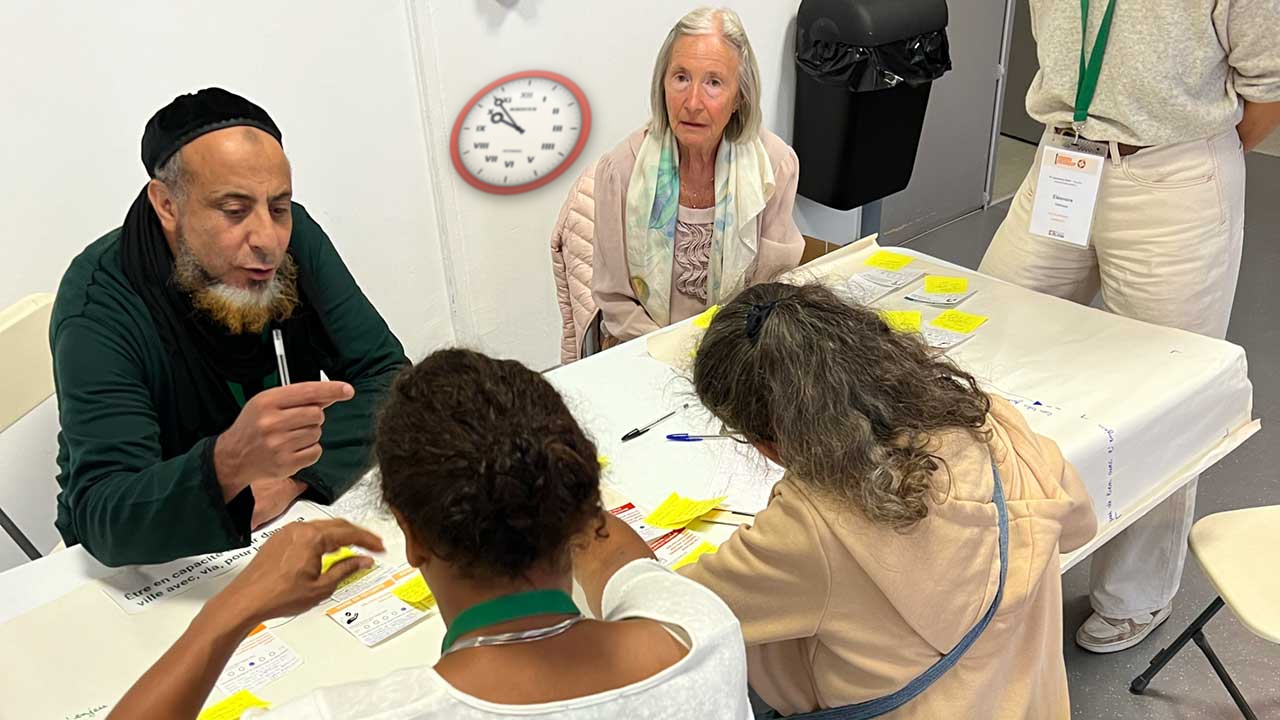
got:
**9:53**
